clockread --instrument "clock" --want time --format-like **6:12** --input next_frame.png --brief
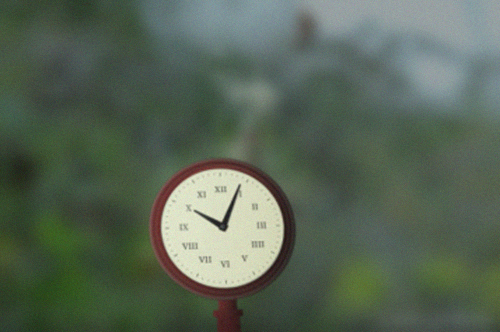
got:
**10:04**
